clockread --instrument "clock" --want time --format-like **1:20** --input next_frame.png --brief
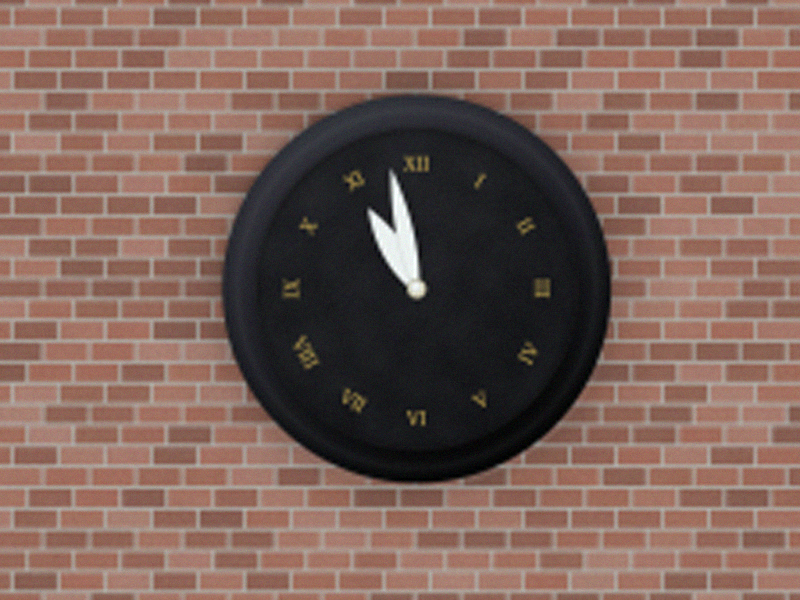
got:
**10:58**
